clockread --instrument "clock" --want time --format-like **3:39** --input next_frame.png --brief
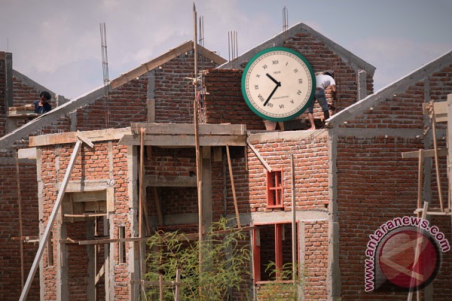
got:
**10:37**
